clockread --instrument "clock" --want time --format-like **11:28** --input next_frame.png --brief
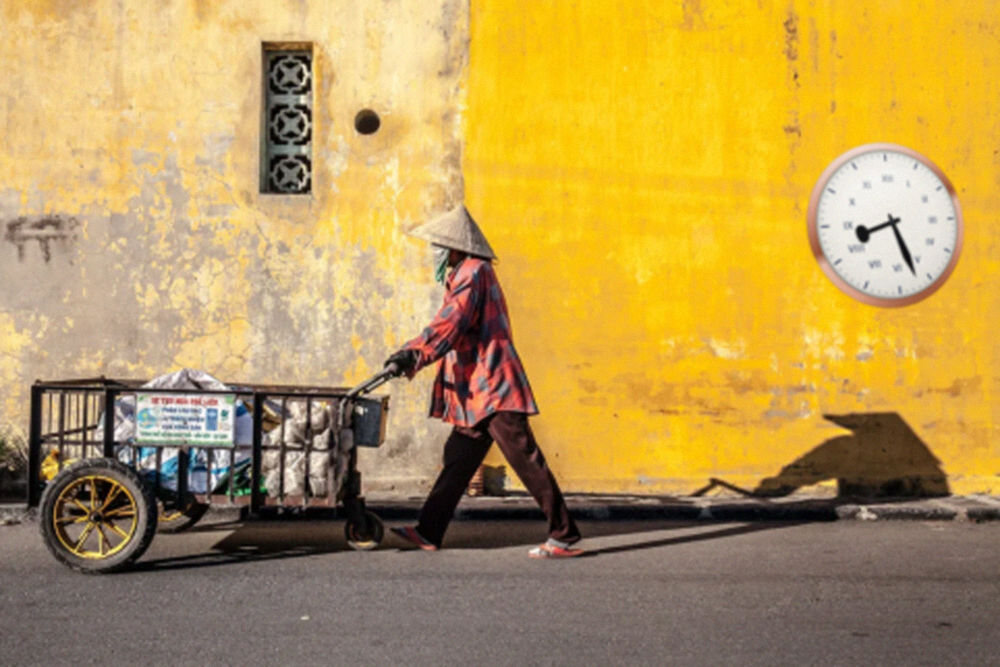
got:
**8:27**
